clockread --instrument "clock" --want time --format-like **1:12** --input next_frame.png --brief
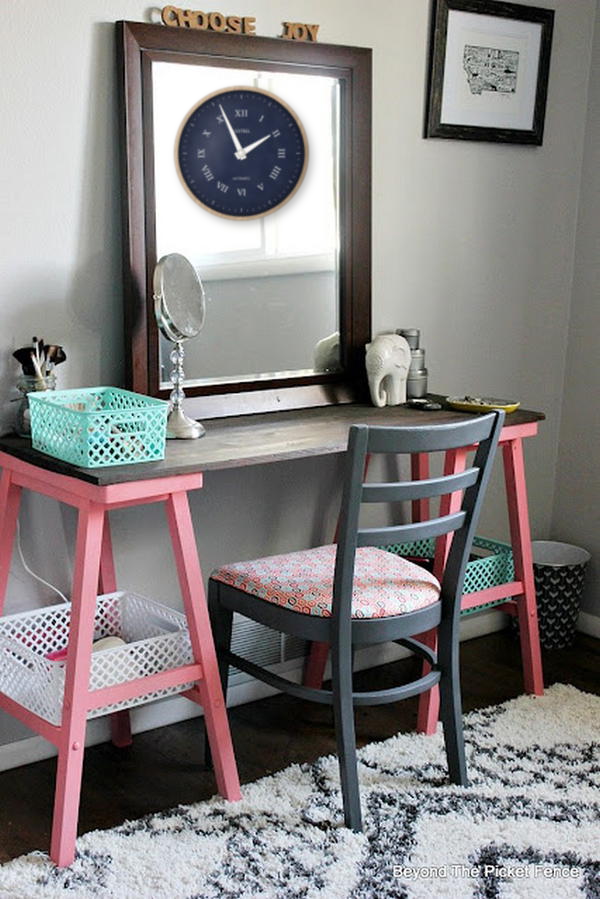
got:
**1:56**
